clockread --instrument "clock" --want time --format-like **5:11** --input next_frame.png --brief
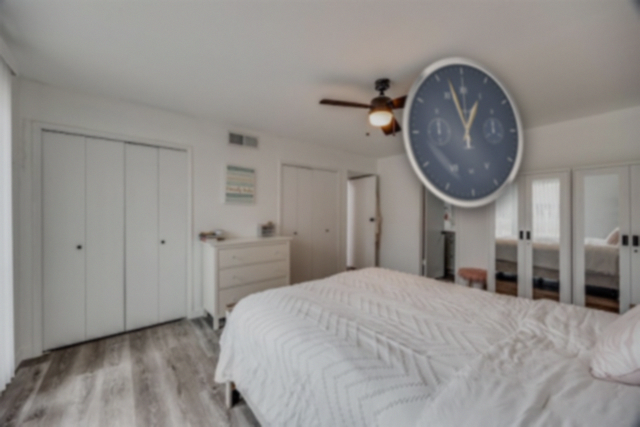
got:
**12:57**
